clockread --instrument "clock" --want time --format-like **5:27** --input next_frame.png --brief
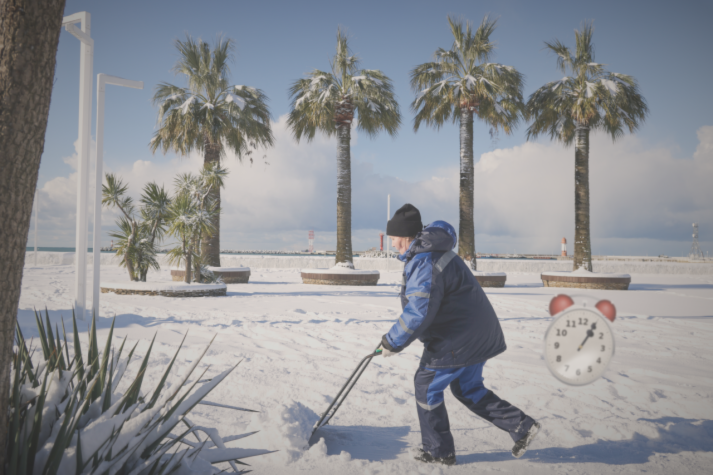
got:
**1:05**
